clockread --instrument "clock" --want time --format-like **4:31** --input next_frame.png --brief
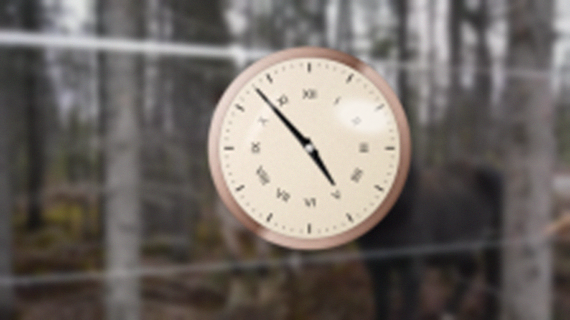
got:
**4:53**
